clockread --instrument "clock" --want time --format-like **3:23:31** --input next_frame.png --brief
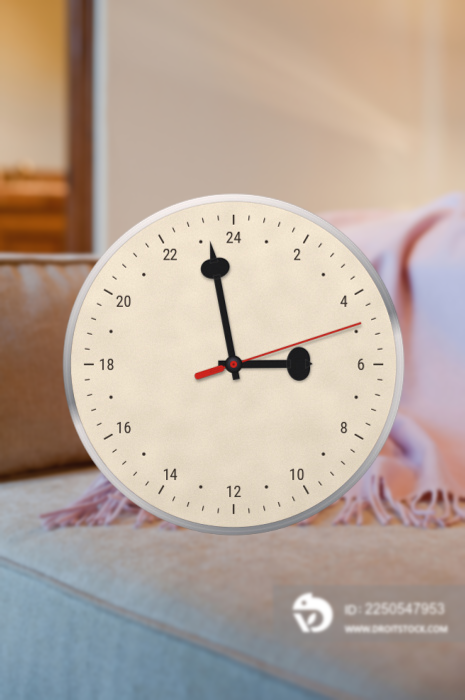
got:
**5:58:12**
